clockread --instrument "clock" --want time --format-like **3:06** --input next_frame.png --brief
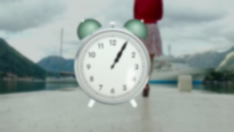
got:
**1:05**
